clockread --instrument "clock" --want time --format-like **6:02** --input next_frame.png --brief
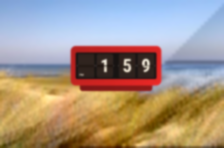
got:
**1:59**
